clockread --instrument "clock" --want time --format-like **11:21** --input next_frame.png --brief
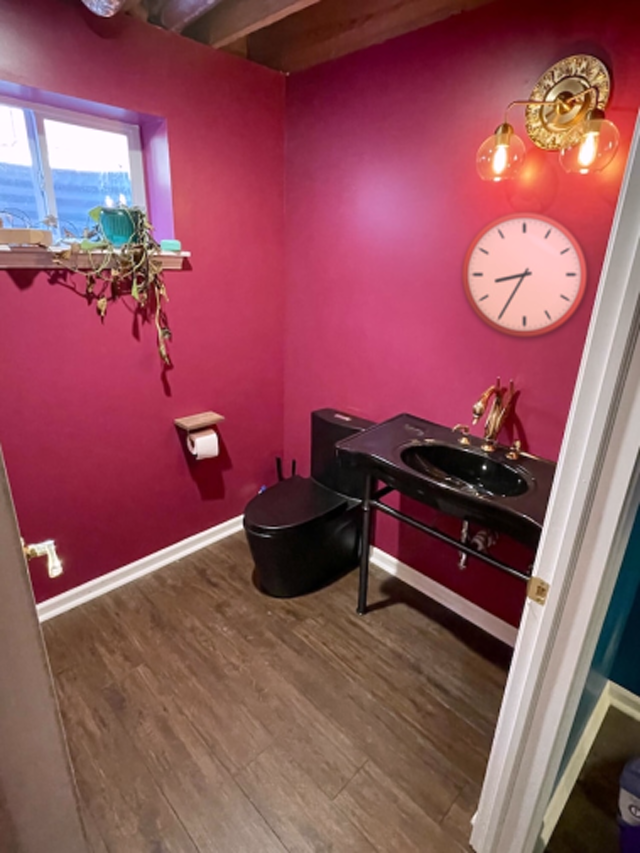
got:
**8:35**
